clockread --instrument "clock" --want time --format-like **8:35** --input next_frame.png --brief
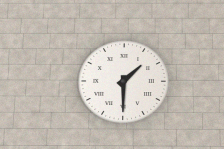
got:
**1:30**
